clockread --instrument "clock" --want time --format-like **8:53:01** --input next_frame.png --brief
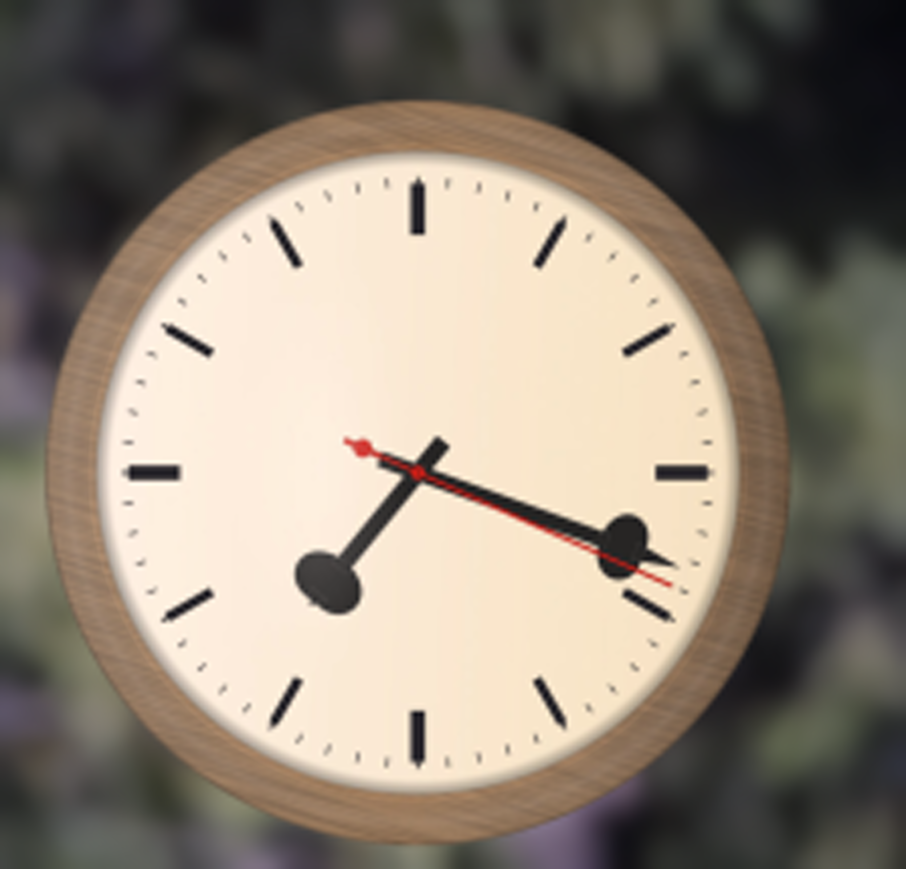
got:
**7:18:19**
